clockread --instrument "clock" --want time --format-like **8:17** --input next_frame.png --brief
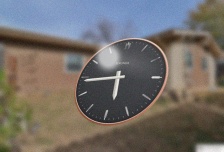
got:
**5:44**
